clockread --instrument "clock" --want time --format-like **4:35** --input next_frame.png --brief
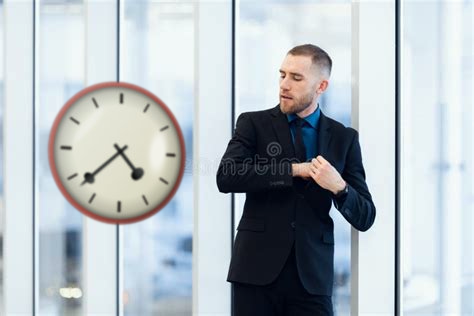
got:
**4:38**
